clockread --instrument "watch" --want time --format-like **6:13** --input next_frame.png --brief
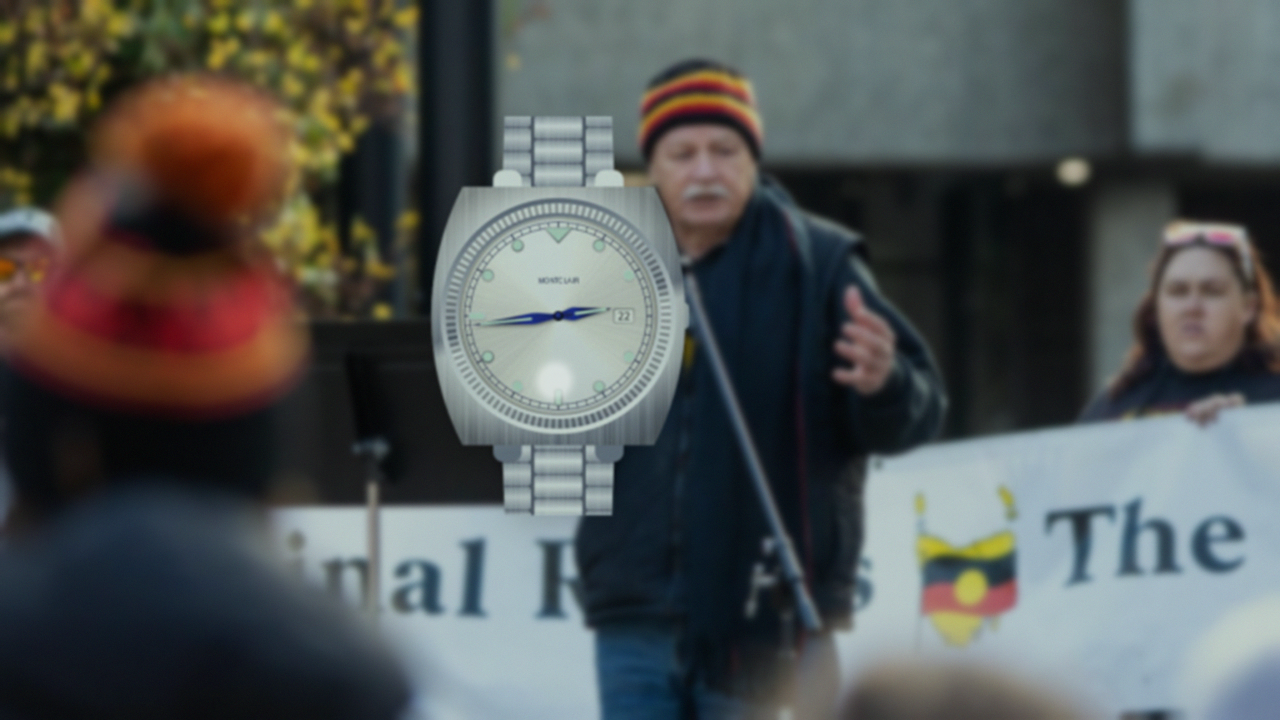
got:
**2:44**
